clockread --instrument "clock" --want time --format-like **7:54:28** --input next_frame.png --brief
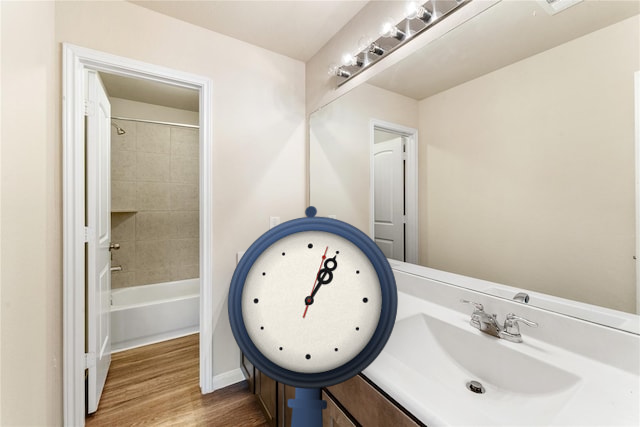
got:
**1:05:03**
